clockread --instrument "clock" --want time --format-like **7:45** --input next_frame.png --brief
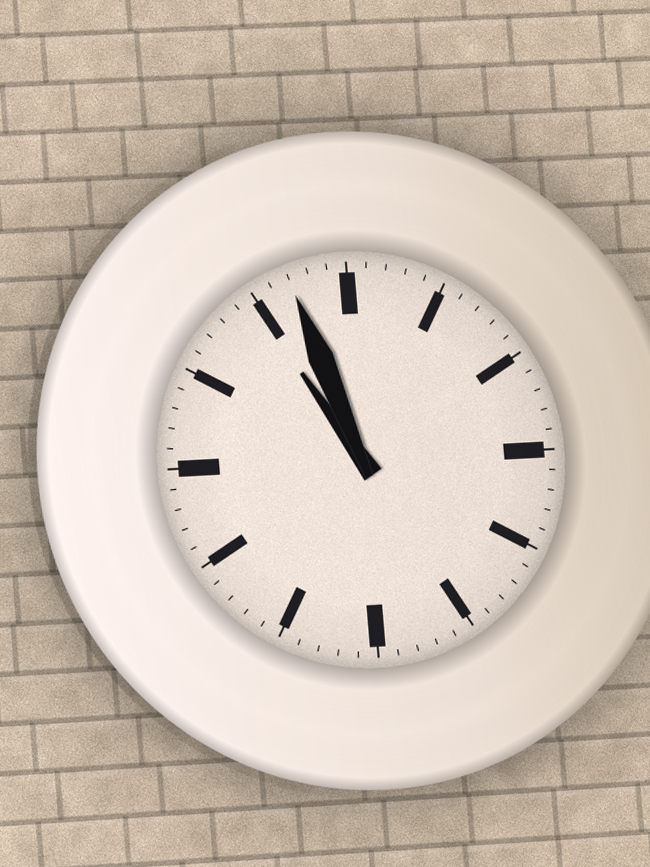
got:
**10:57**
